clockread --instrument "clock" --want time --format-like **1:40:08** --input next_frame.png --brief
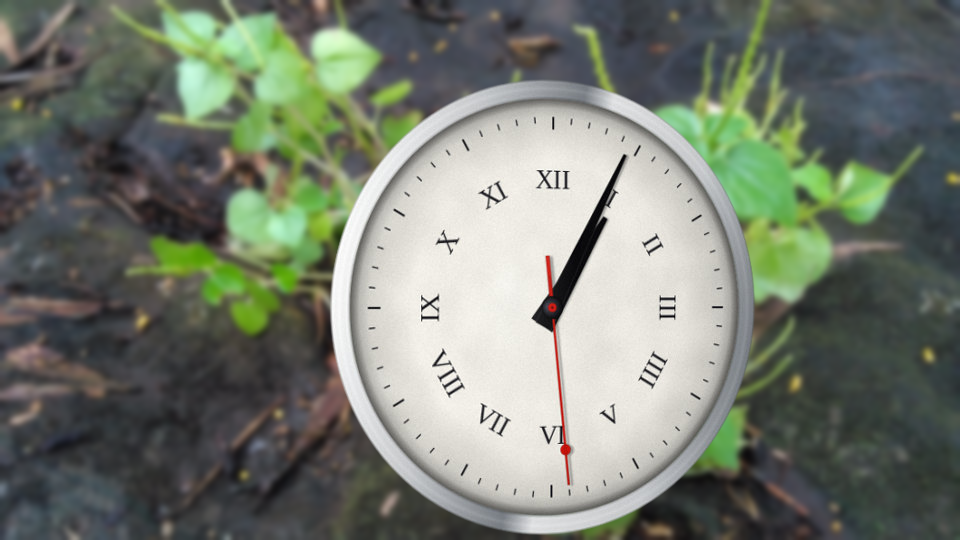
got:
**1:04:29**
